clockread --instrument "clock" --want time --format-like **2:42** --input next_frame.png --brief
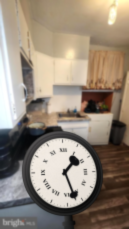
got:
**1:27**
